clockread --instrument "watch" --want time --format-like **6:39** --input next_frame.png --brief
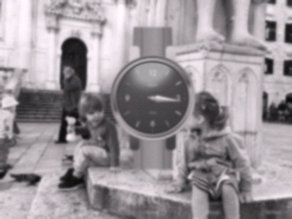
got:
**3:16**
